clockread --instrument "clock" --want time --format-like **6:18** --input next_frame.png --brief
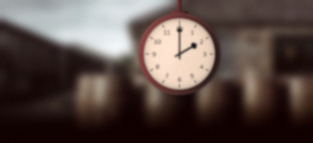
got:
**2:00**
